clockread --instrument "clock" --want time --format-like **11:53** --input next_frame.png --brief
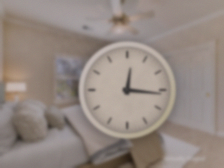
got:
**12:16**
